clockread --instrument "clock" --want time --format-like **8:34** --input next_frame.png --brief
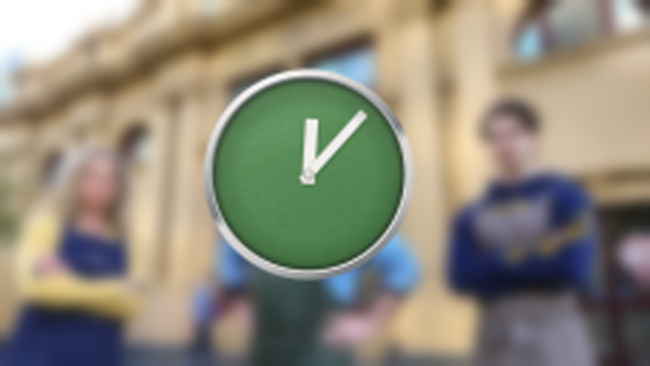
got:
**12:07**
